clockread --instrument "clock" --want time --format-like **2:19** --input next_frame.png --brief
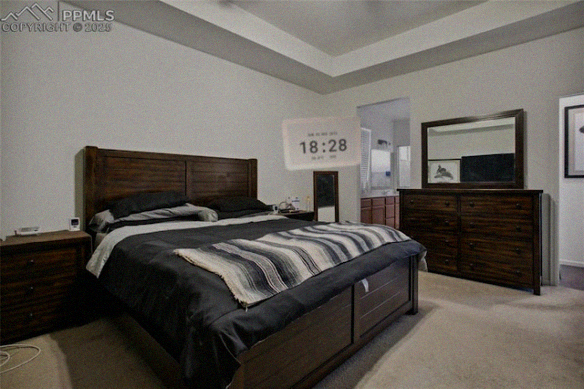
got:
**18:28**
